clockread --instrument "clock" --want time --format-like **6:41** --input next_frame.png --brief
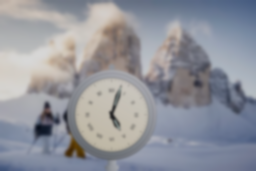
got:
**5:03**
